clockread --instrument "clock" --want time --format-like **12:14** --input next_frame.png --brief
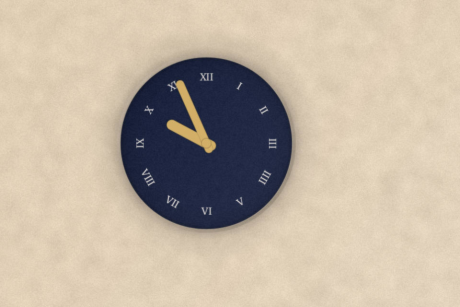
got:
**9:56**
